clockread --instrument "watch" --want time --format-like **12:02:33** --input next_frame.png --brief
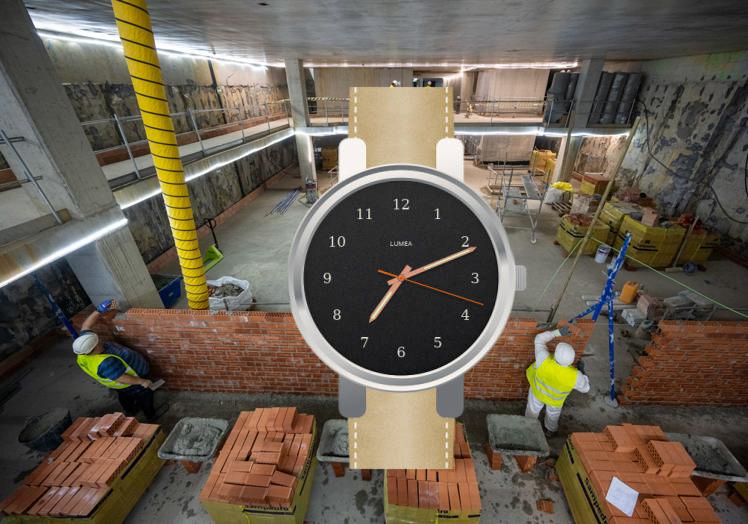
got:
**7:11:18**
